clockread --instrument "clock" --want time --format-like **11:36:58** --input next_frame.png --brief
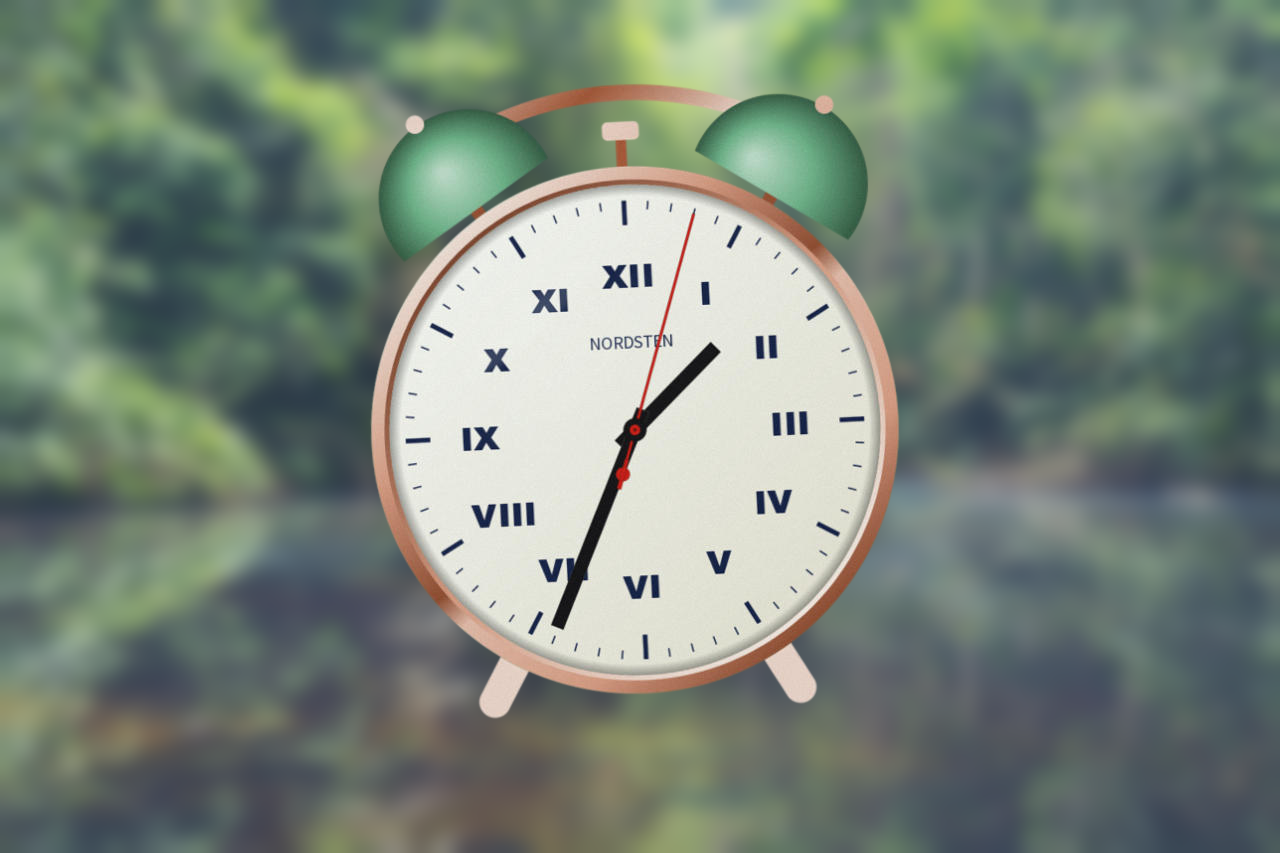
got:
**1:34:03**
